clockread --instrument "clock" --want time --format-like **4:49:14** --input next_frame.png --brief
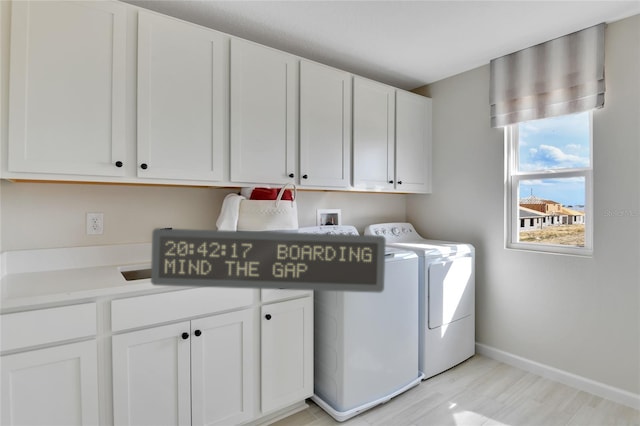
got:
**20:42:17**
